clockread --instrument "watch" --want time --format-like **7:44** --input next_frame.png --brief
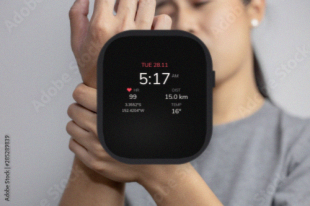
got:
**5:17**
